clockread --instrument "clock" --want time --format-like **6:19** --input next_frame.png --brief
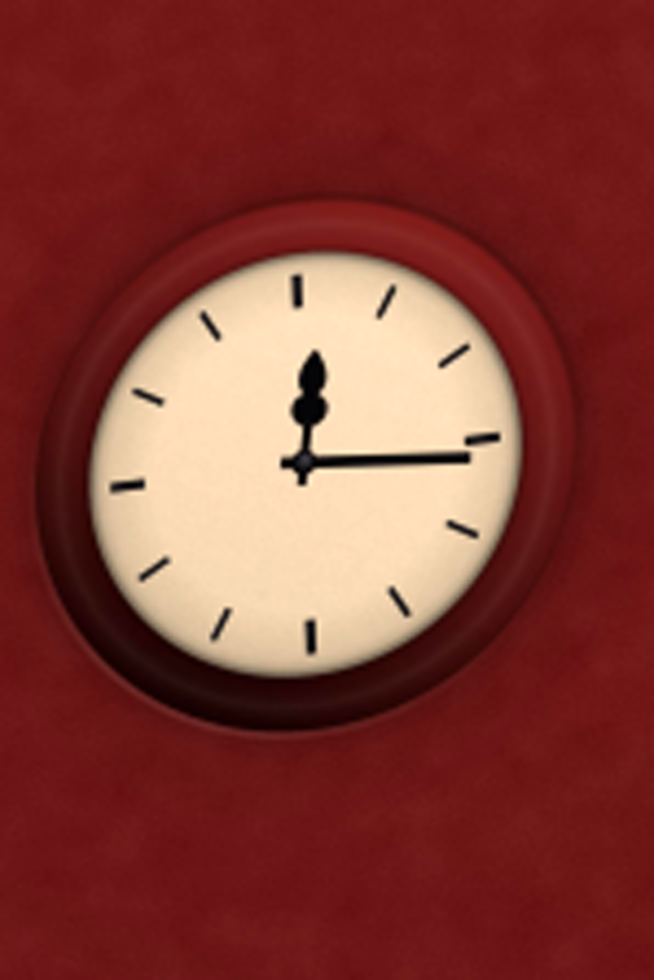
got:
**12:16**
